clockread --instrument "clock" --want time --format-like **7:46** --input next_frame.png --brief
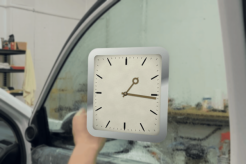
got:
**1:16**
